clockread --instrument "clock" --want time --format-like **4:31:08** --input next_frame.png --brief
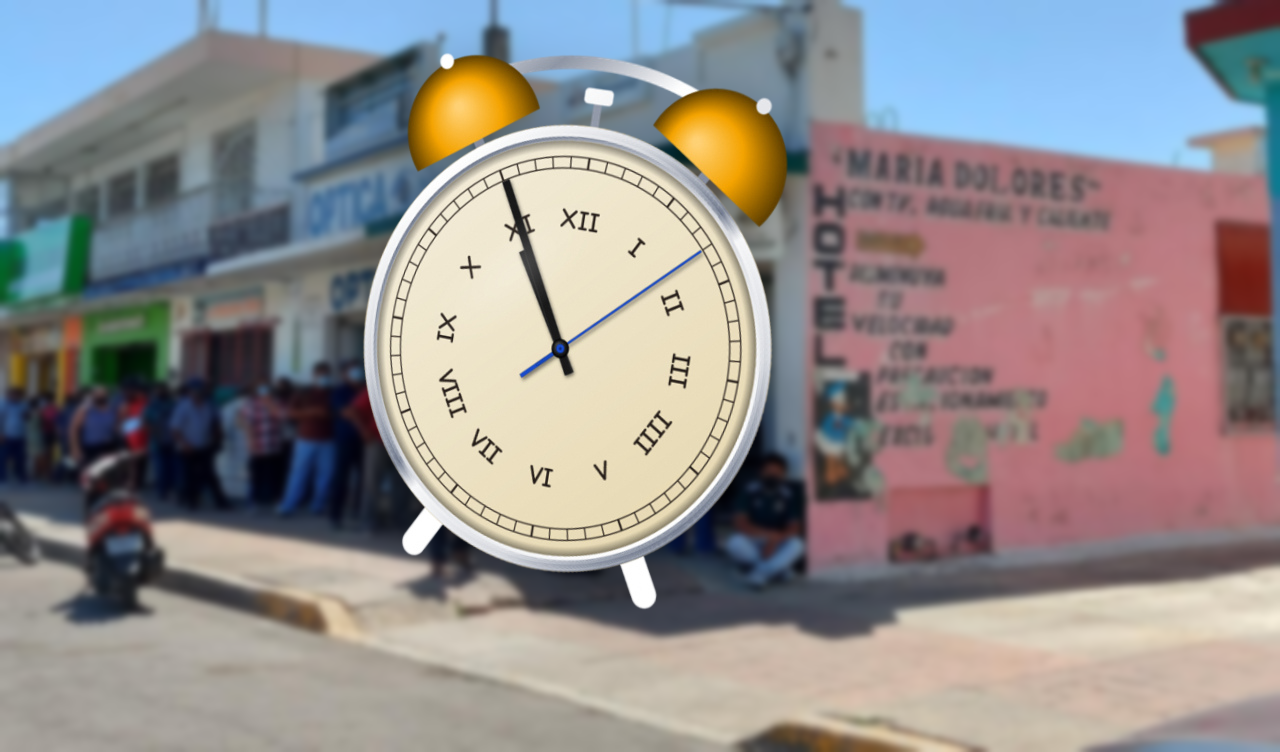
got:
**10:55:08**
